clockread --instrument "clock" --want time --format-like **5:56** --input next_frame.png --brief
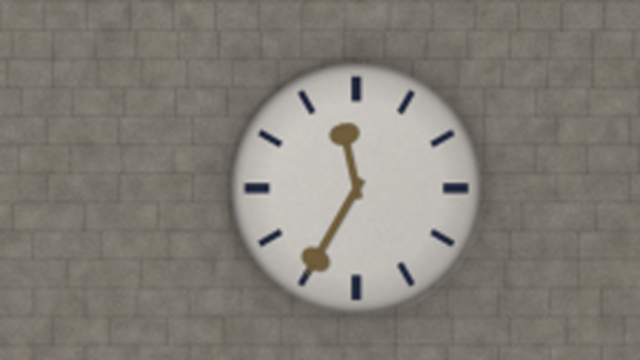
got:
**11:35**
